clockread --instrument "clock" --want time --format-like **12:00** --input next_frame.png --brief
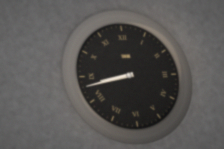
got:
**8:43**
